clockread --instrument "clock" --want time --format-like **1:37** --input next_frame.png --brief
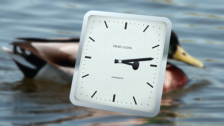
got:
**3:13**
